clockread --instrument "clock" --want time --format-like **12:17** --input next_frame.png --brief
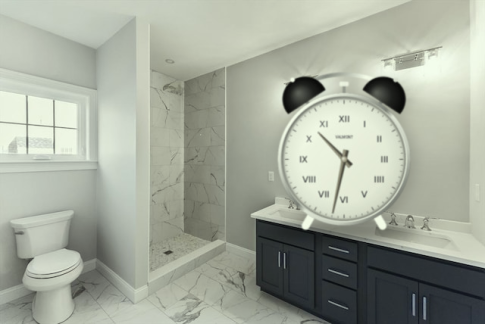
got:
**10:32**
